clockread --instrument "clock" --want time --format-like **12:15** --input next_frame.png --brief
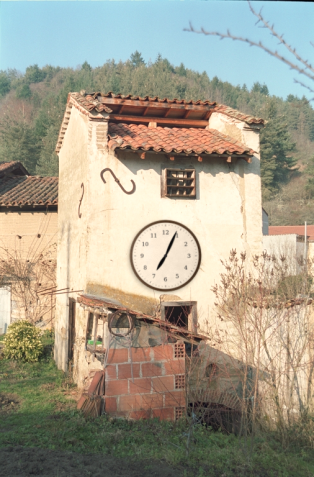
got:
**7:04**
